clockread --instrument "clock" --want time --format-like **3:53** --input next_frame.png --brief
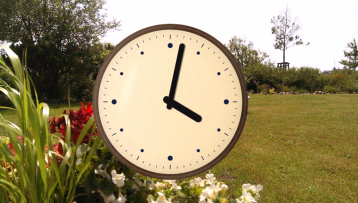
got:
**4:02**
